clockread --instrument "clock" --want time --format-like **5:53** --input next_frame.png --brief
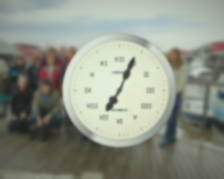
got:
**7:04**
